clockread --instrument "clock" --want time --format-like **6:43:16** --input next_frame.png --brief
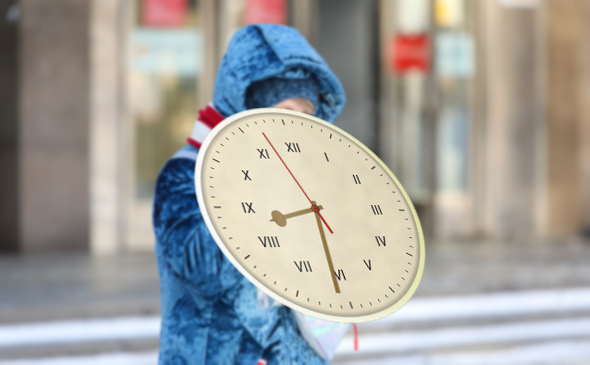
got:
**8:30:57**
